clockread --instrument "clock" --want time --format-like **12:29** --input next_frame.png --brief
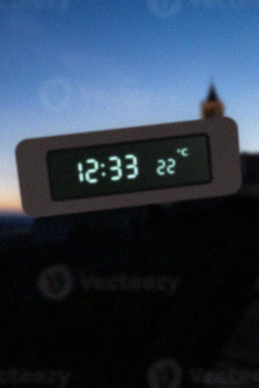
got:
**12:33**
